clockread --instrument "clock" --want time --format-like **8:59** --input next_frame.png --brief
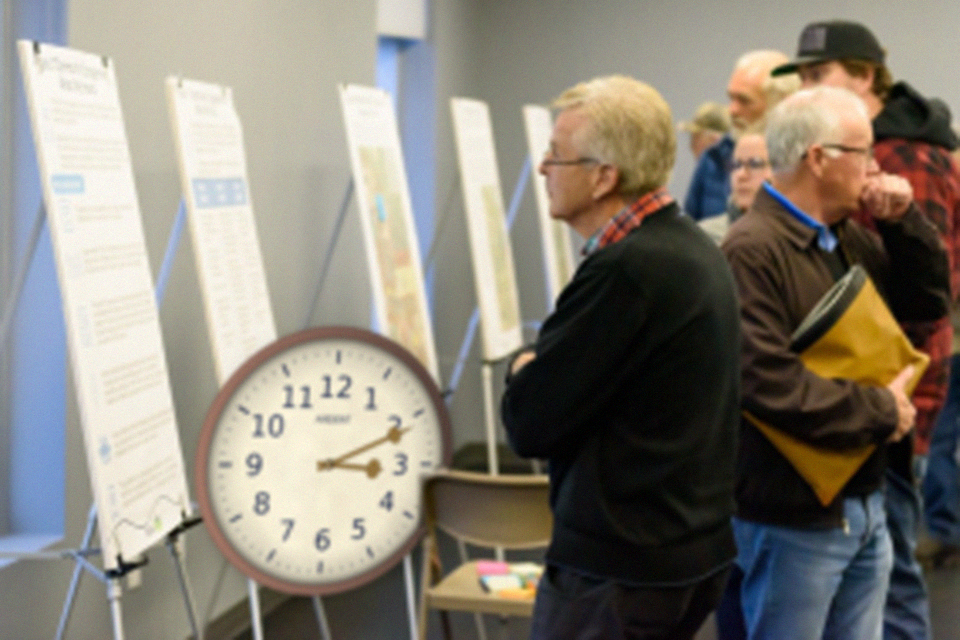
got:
**3:11**
